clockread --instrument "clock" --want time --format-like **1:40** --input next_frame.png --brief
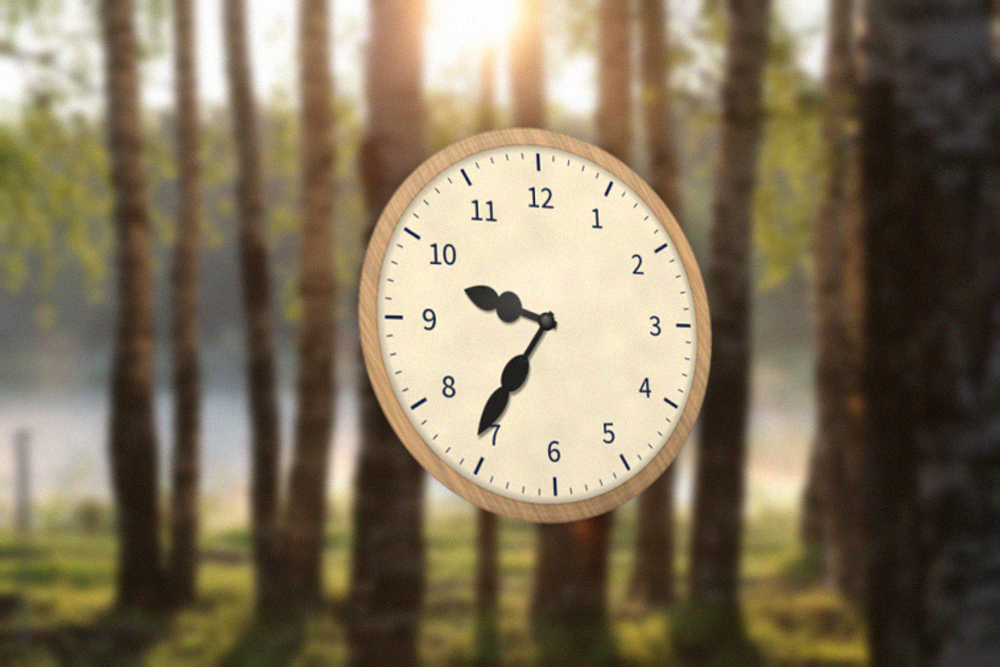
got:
**9:36**
